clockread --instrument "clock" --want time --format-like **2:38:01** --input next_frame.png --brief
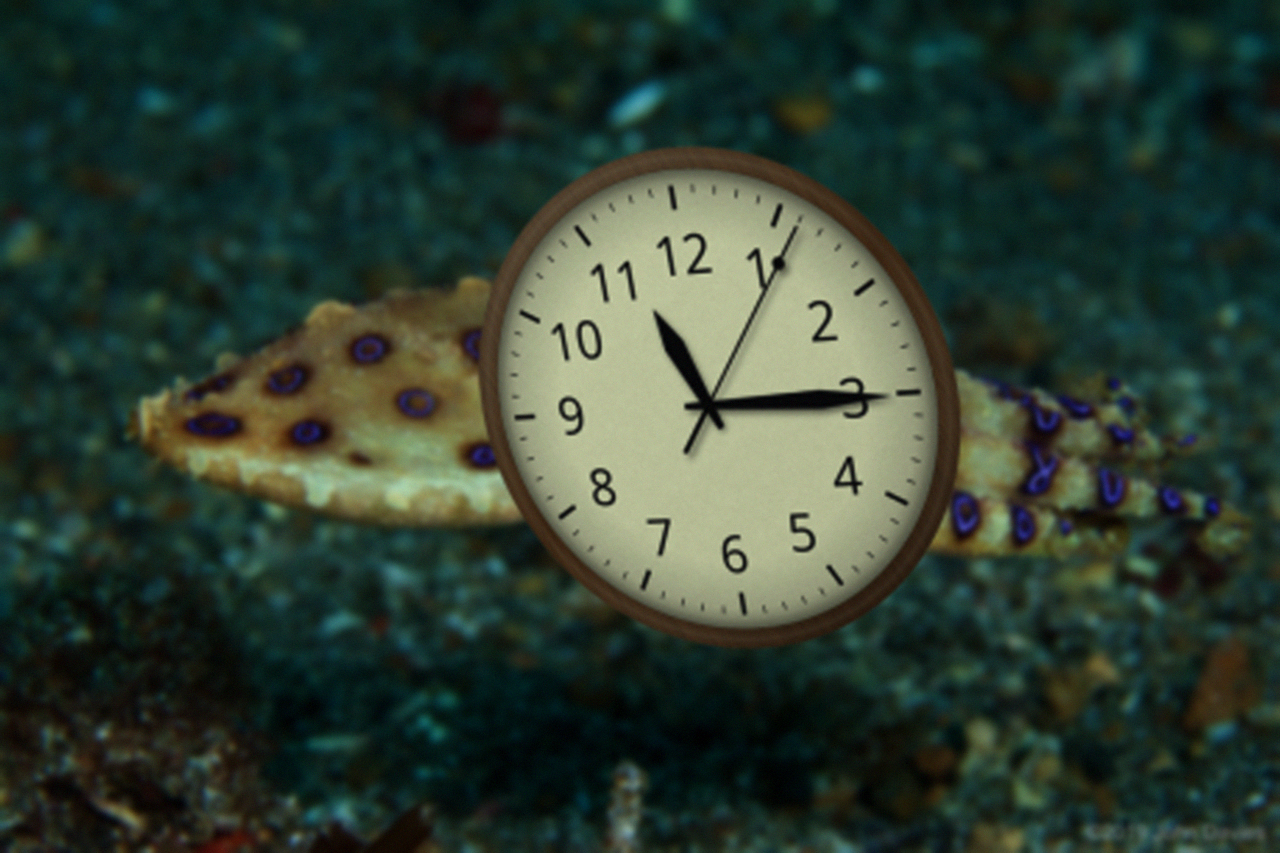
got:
**11:15:06**
